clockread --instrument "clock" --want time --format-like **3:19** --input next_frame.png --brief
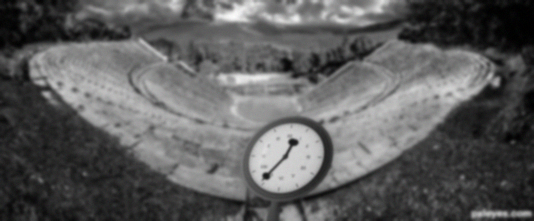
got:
**12:36**
